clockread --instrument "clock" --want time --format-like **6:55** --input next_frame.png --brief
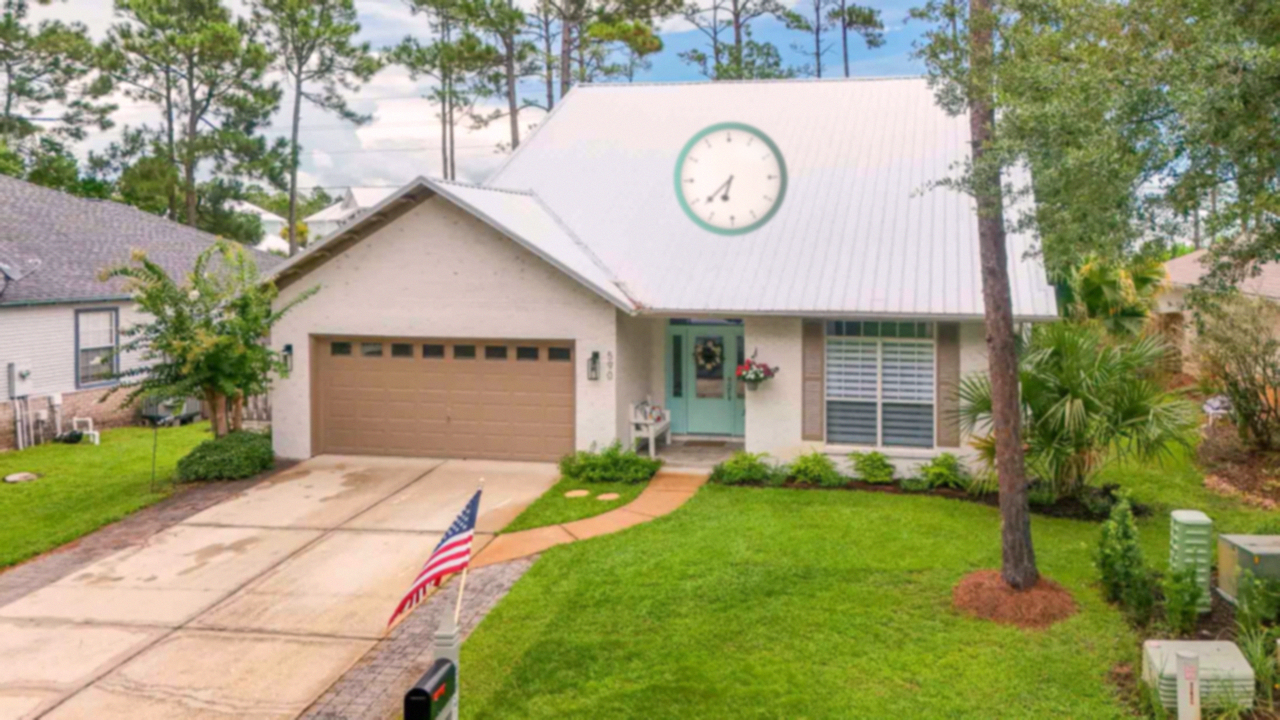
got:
**6:38**
